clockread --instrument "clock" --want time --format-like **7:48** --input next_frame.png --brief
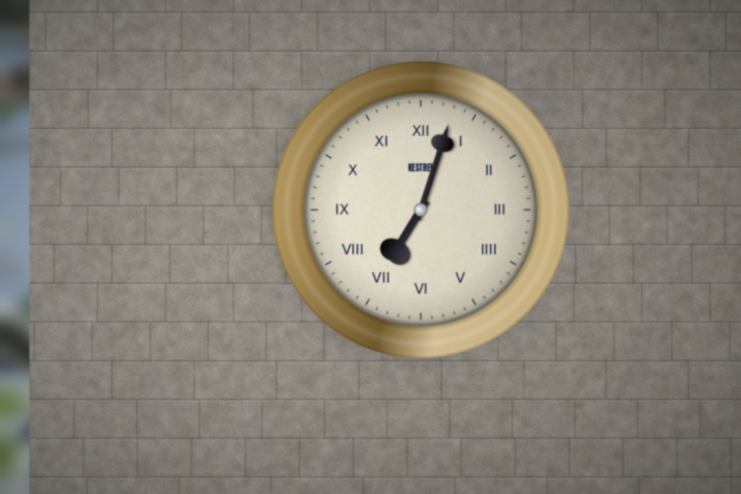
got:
**7:03**
